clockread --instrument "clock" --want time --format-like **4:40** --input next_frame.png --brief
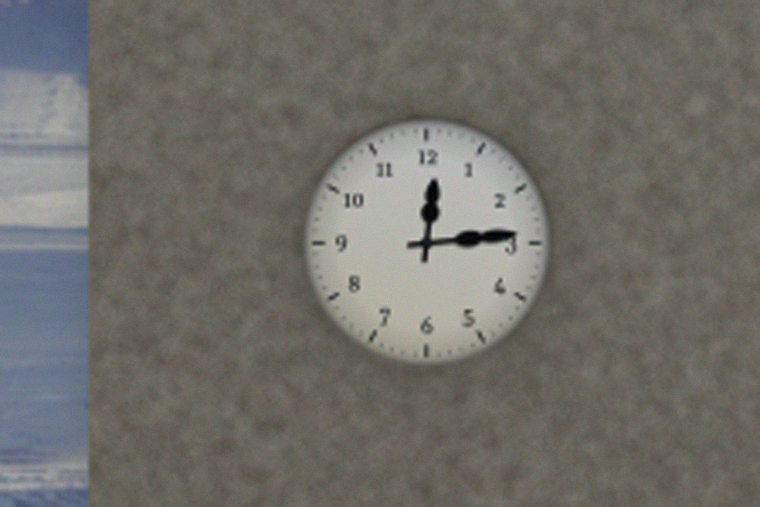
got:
**12:14**
